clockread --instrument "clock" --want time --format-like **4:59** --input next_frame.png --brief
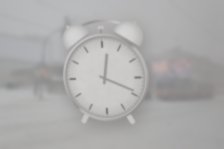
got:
**12:19**
